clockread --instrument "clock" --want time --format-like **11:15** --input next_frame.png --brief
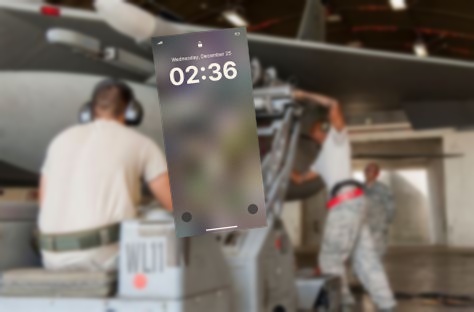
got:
**2:36**
